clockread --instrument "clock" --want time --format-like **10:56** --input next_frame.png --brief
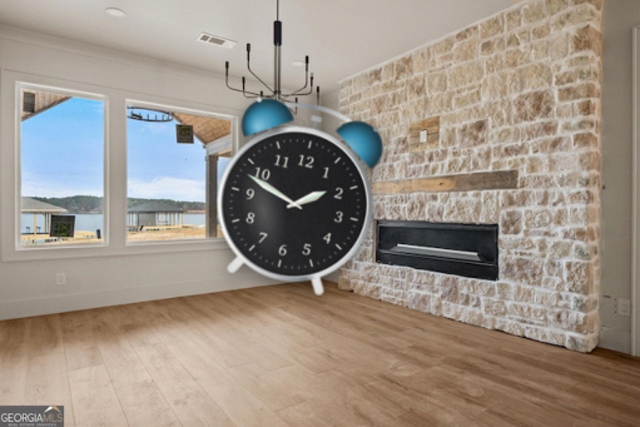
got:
**1:48**
